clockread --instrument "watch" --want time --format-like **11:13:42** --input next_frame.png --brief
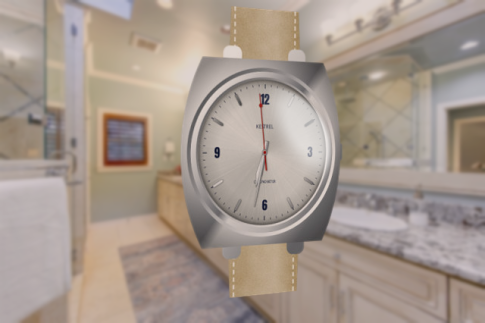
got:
**6:31:59**
